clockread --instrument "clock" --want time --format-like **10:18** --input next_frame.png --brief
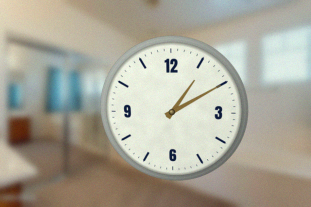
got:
**1:10**
